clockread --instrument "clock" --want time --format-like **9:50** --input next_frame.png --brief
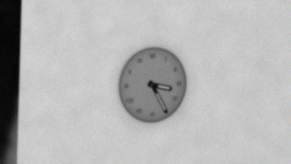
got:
**3:25**
